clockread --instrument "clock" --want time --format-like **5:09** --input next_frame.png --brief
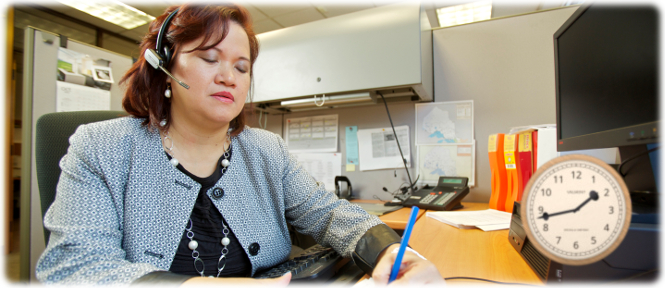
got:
**1:43**
